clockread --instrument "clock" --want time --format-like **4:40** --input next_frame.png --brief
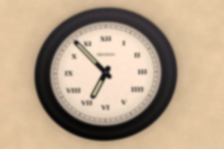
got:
**6:53**
